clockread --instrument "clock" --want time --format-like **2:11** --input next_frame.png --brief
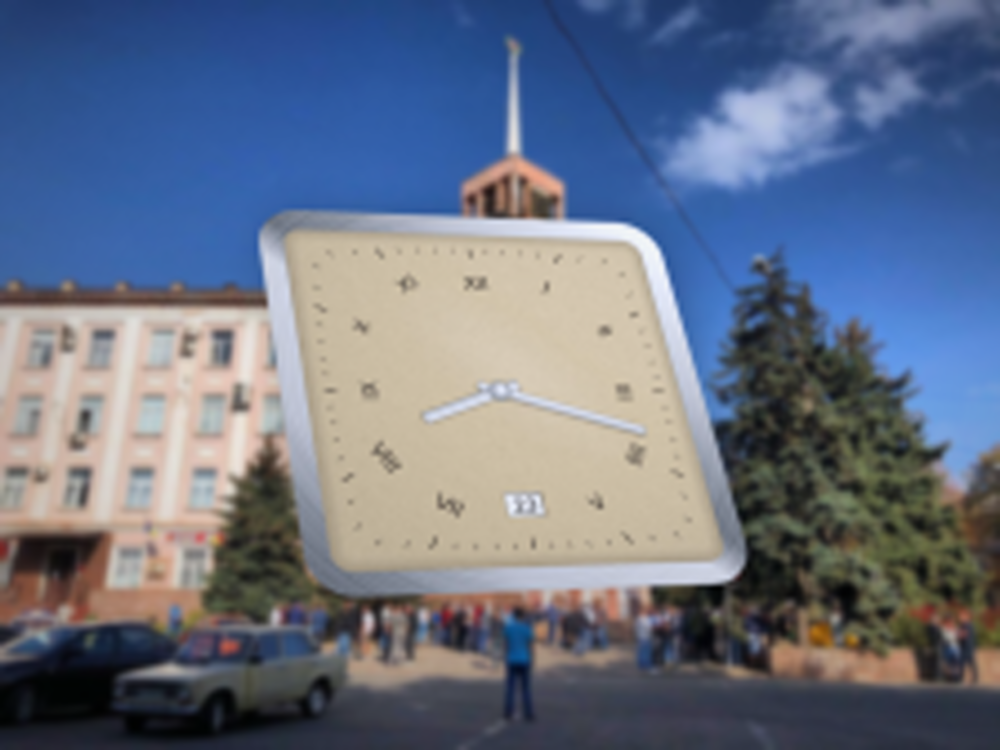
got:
**8:18**
